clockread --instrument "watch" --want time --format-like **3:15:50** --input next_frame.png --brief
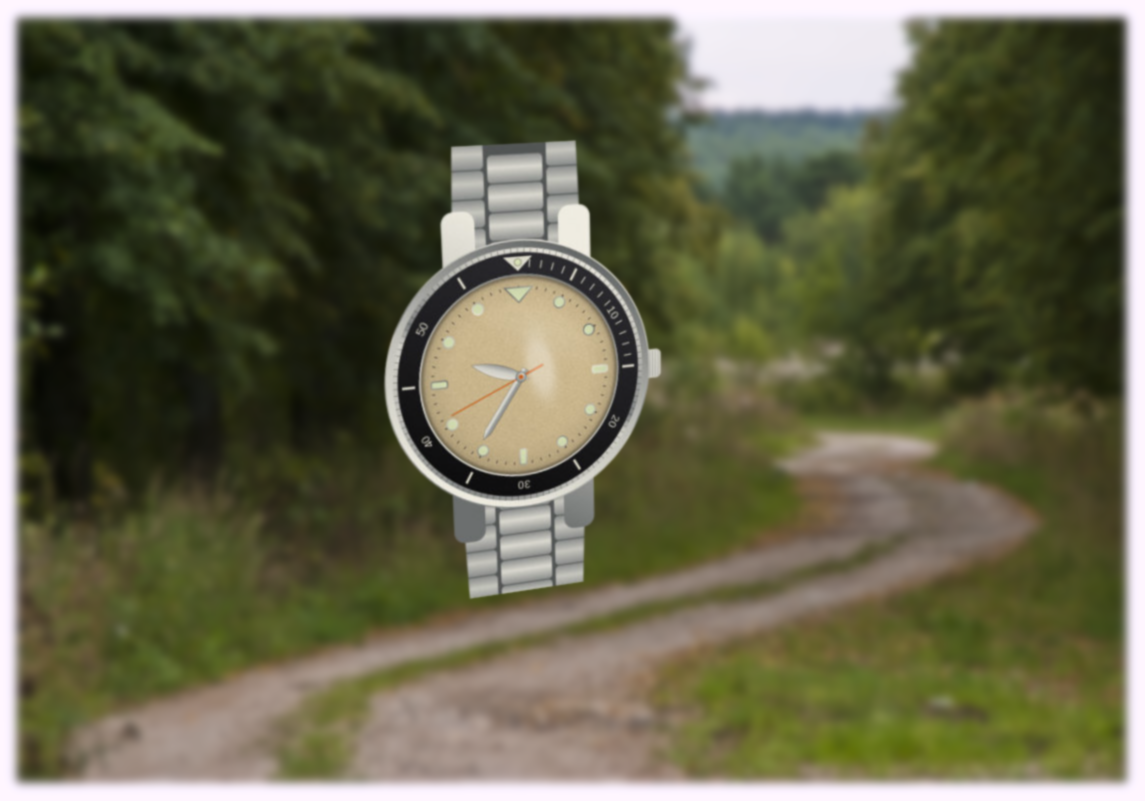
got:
**9:35:41**
